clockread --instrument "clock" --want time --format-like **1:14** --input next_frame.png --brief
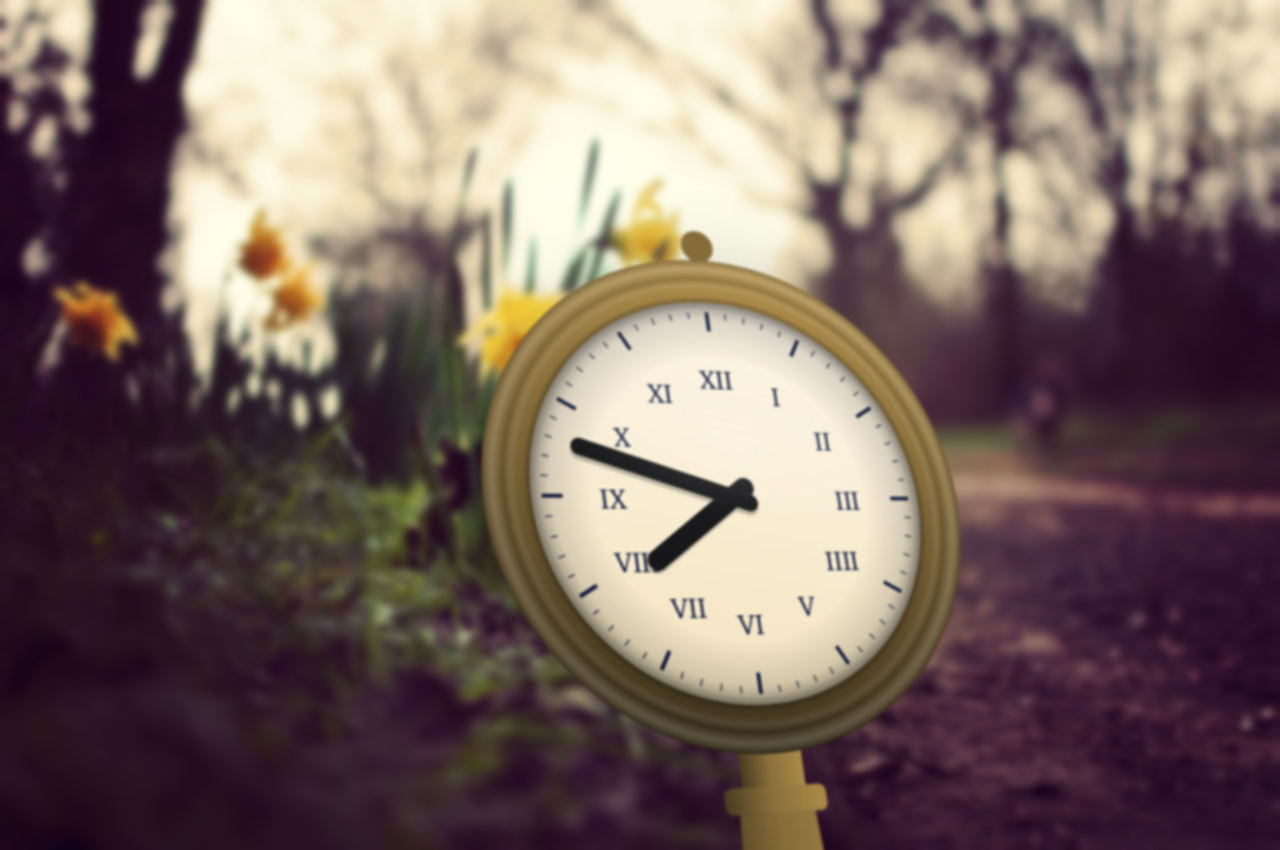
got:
**7:48**
